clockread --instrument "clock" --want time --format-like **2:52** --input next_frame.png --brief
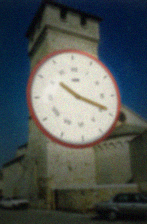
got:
**10:19**
